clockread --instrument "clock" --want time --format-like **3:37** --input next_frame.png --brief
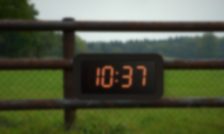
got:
**10:37**
